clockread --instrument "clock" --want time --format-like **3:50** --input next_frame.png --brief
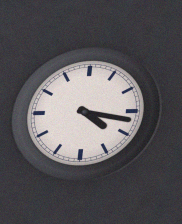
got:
**4:17**
